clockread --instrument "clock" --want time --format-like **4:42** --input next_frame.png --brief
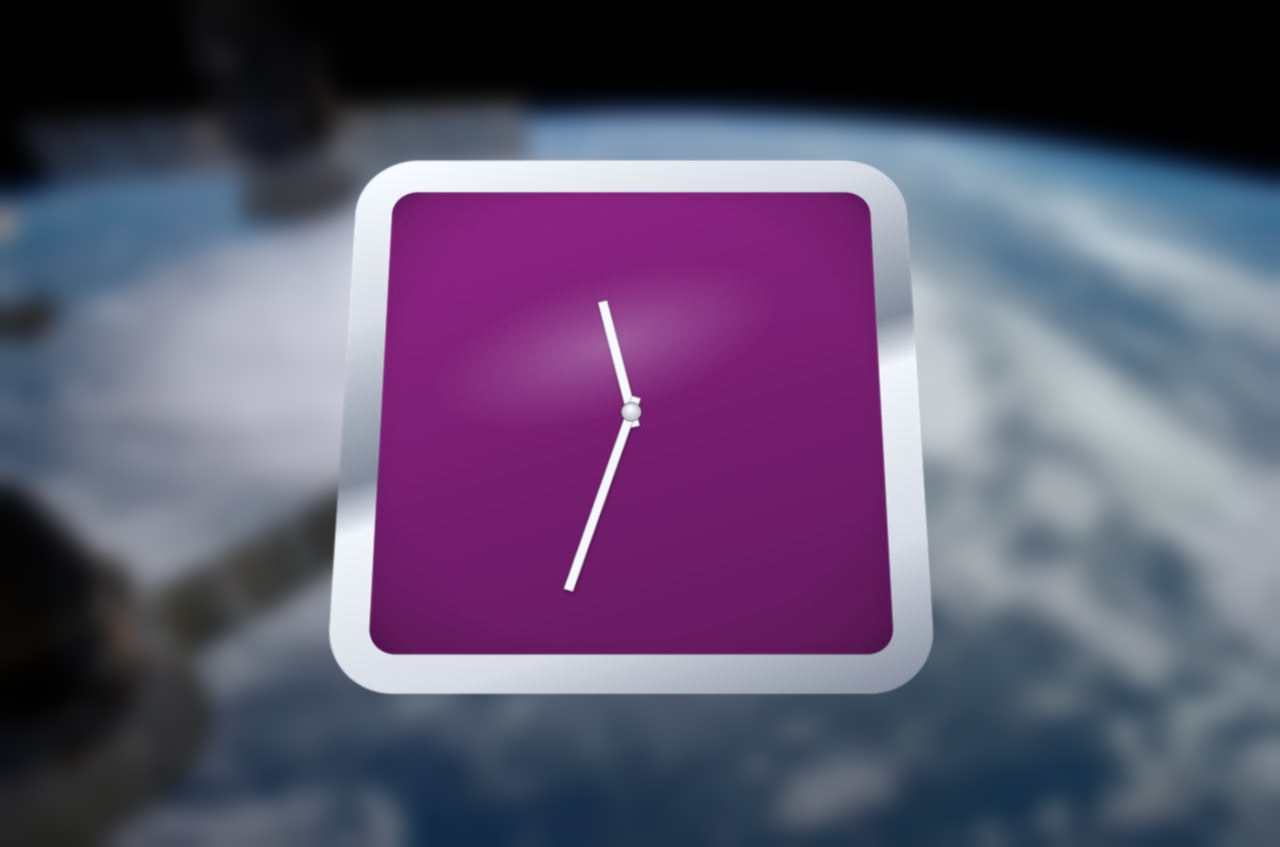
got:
**11:33**
